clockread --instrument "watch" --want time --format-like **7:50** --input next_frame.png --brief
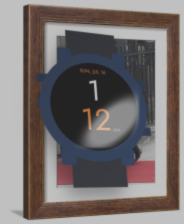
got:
**1:12**
